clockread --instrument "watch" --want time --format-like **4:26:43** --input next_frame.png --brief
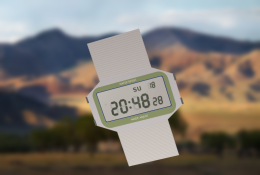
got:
**20:48:28**
